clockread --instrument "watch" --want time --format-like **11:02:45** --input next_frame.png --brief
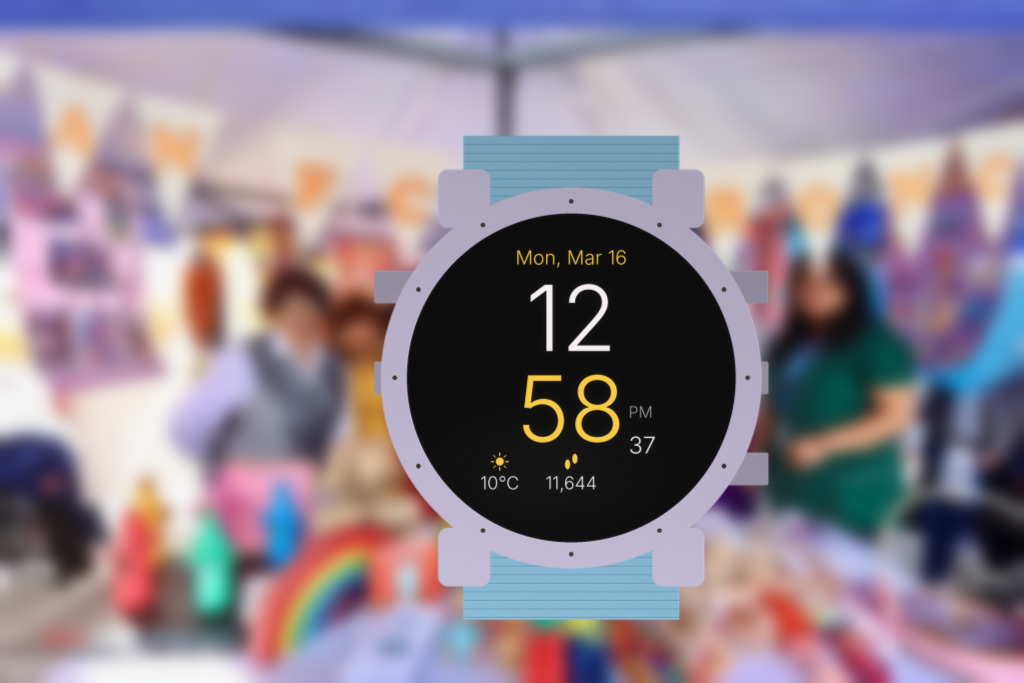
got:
**12:58:37**
